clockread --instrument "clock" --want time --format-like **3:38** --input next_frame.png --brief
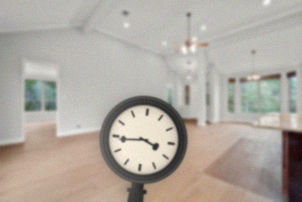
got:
**3:44**
